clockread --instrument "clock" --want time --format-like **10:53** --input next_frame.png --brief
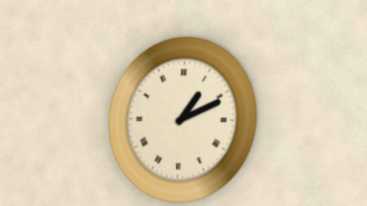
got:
**1:11**
